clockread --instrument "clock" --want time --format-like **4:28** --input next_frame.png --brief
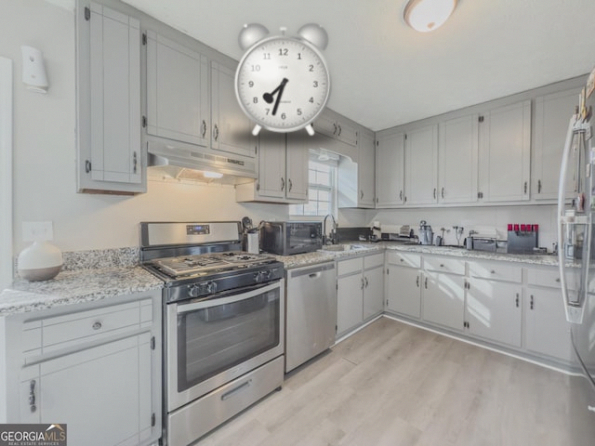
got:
**7:33**
